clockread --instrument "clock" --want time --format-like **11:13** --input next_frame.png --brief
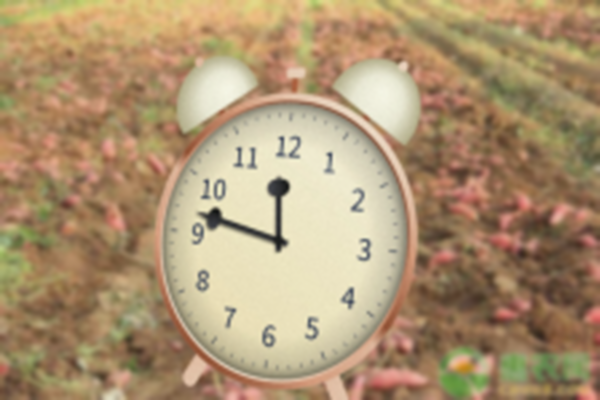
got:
**11:47**
